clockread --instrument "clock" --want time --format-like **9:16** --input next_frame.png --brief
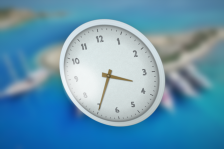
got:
**3:35**
